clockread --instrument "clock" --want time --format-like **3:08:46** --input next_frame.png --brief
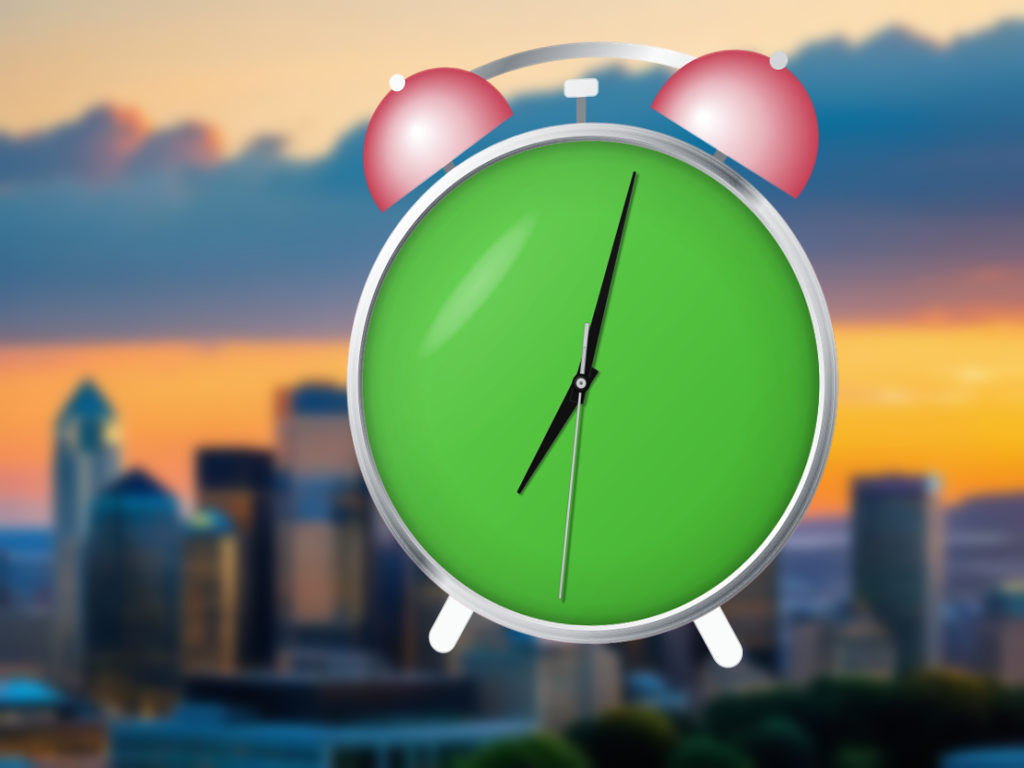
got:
**7:02:31**
